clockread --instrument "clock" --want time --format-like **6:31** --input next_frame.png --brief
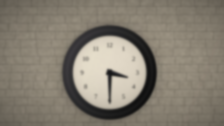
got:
**3:30**
